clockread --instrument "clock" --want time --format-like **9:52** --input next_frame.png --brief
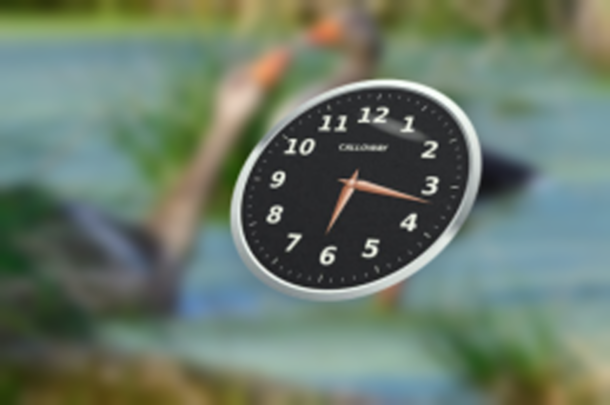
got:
**6:17**
